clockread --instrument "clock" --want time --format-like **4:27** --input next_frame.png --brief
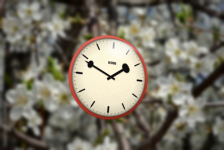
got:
**1:49**
